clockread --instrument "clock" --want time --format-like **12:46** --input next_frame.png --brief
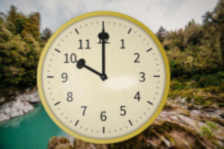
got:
**10:00**
